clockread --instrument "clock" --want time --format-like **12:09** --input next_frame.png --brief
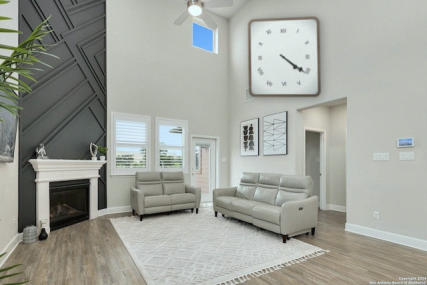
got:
**4:21**
